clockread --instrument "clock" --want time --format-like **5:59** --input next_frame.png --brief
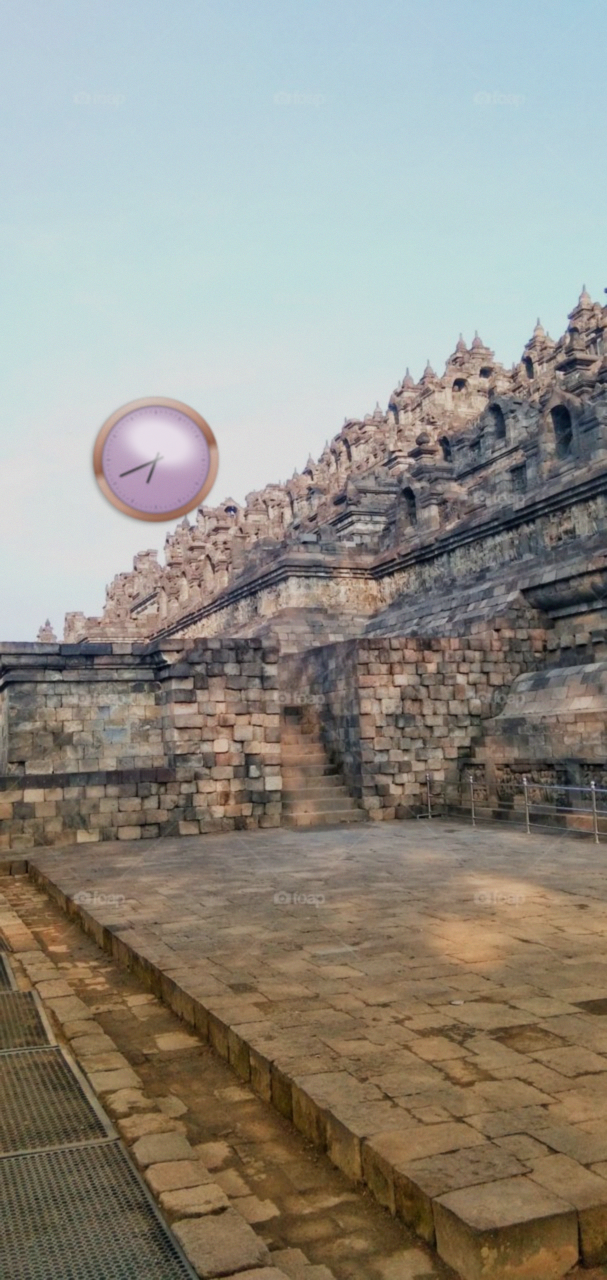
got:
**6:41**
